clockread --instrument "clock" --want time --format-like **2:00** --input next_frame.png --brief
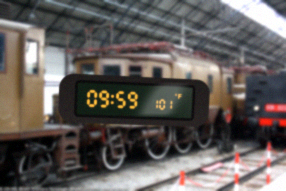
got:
**9:59**
